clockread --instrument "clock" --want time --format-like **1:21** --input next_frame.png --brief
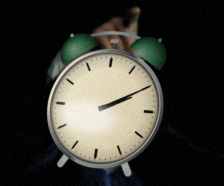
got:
**2:10**
